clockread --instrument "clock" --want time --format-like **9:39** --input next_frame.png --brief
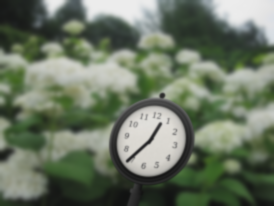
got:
**12:36**
